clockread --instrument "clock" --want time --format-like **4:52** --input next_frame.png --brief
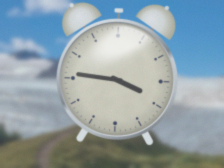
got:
**3:46**
